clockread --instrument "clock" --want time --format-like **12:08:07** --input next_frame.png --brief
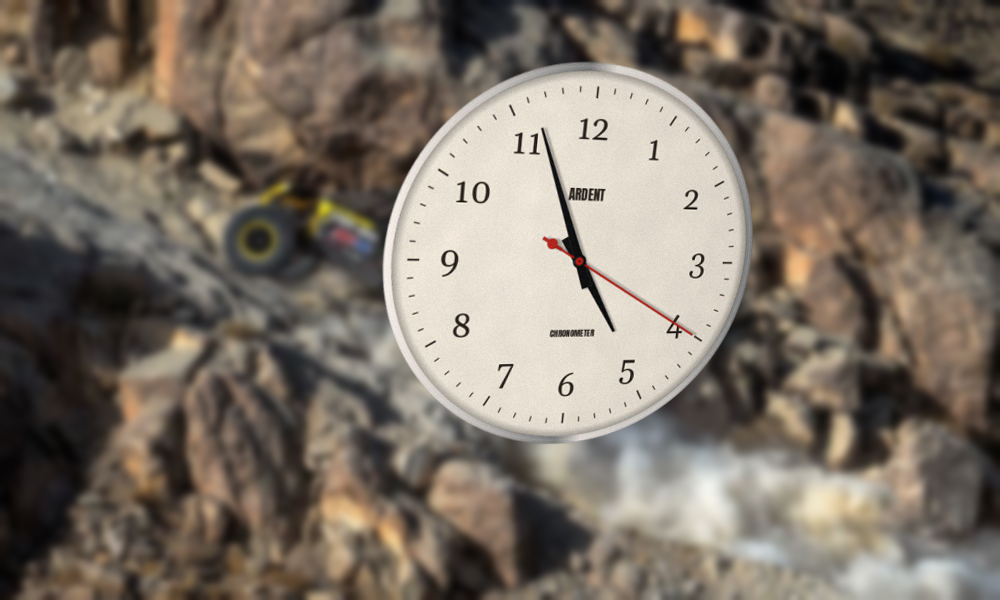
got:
**4:56:20**
